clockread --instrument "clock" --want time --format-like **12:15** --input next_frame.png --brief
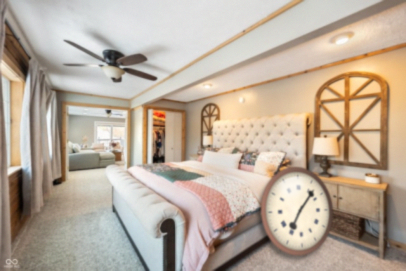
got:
**7:07**
